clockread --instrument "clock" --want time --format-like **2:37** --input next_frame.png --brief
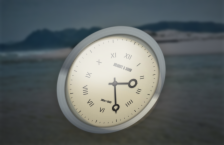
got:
**2:25**
